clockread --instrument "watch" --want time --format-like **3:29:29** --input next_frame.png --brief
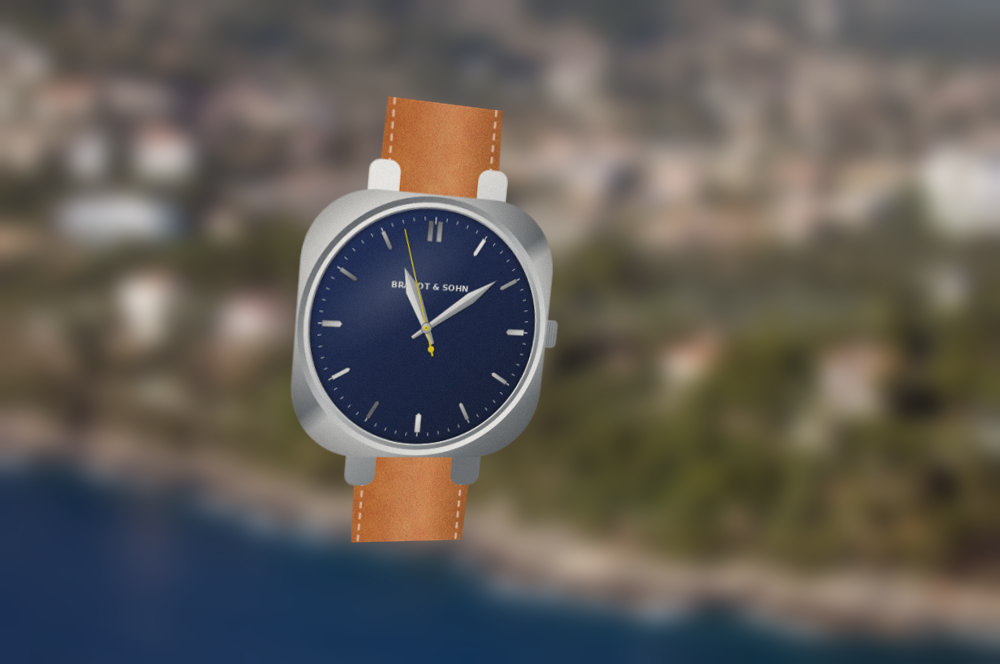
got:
**11:08:57**
